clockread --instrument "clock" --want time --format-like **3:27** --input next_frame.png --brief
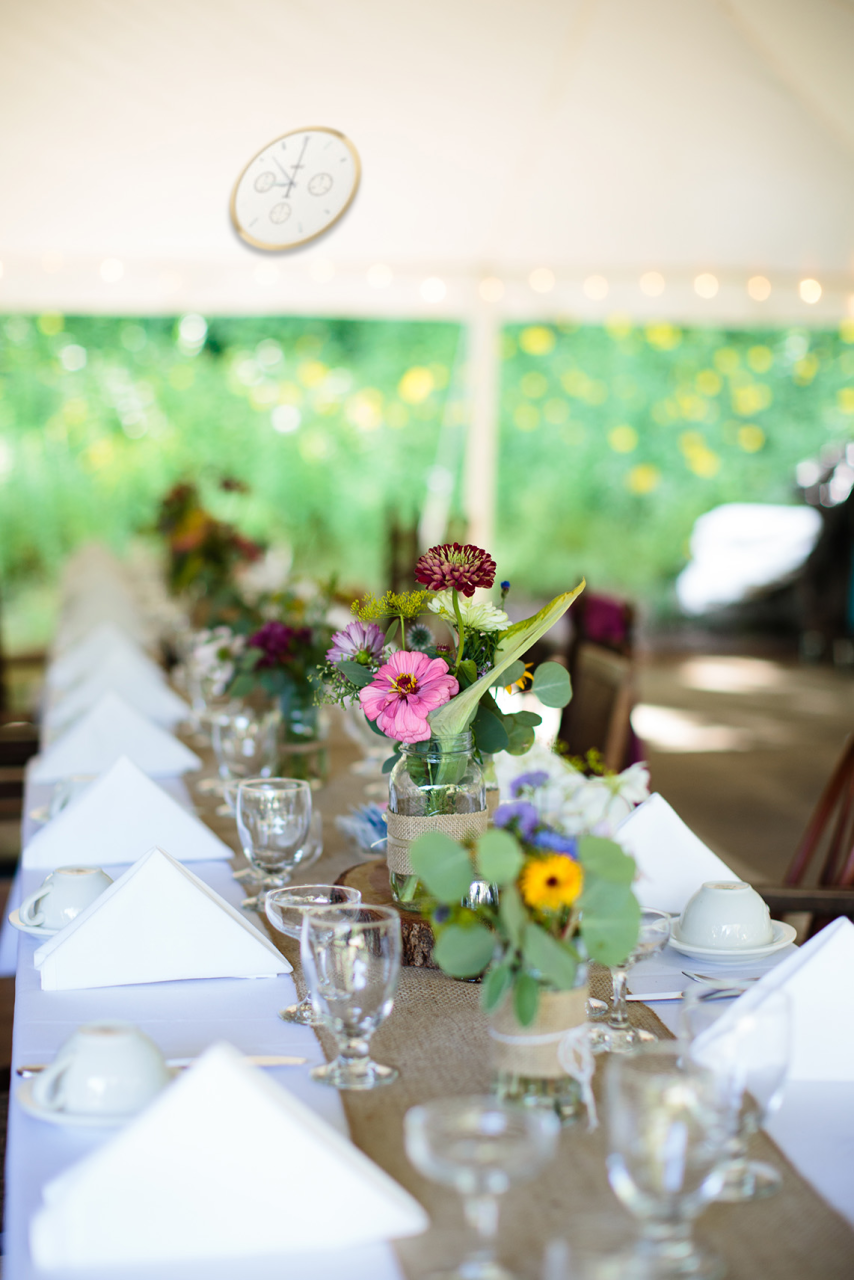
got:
**8:52**
